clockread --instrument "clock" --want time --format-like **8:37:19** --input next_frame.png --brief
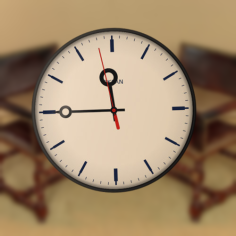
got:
**11:44:58**
